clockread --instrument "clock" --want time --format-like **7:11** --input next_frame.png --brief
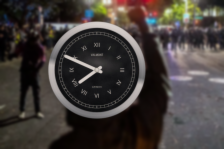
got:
**7:49**
